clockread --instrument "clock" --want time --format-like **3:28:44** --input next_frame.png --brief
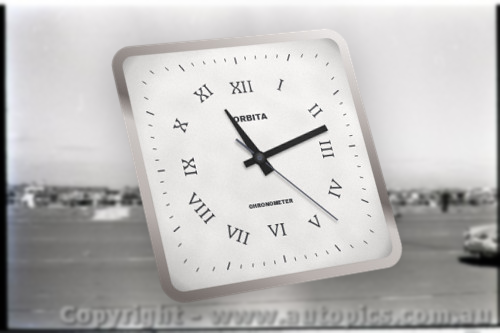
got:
**11:12:23**
